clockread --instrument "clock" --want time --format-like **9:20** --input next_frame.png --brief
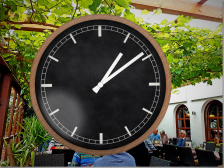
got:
**1:09**
